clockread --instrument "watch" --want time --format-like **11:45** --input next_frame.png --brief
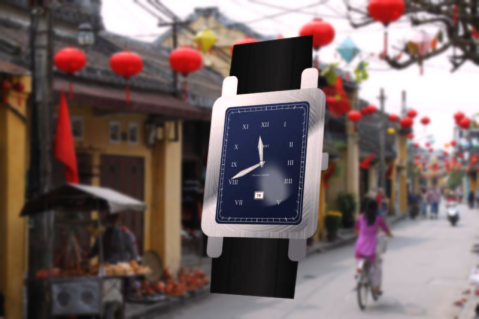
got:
**11:41**
